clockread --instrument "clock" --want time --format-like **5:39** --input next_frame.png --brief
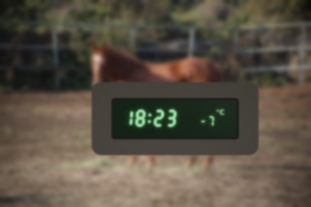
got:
**18:23**
